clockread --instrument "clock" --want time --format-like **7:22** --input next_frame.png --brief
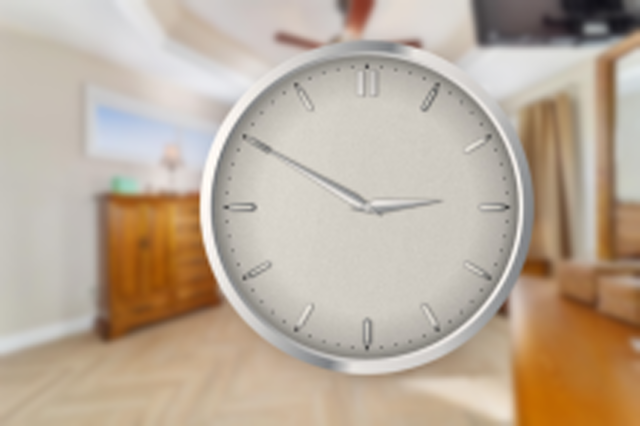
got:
**2:50**
